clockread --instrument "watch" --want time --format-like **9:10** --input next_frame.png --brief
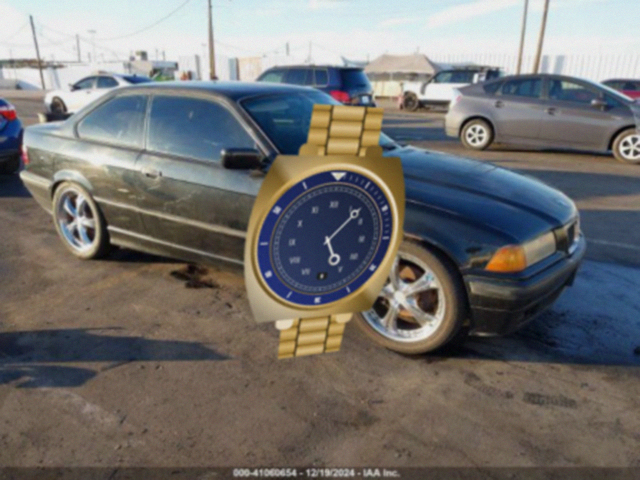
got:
**5:07**
